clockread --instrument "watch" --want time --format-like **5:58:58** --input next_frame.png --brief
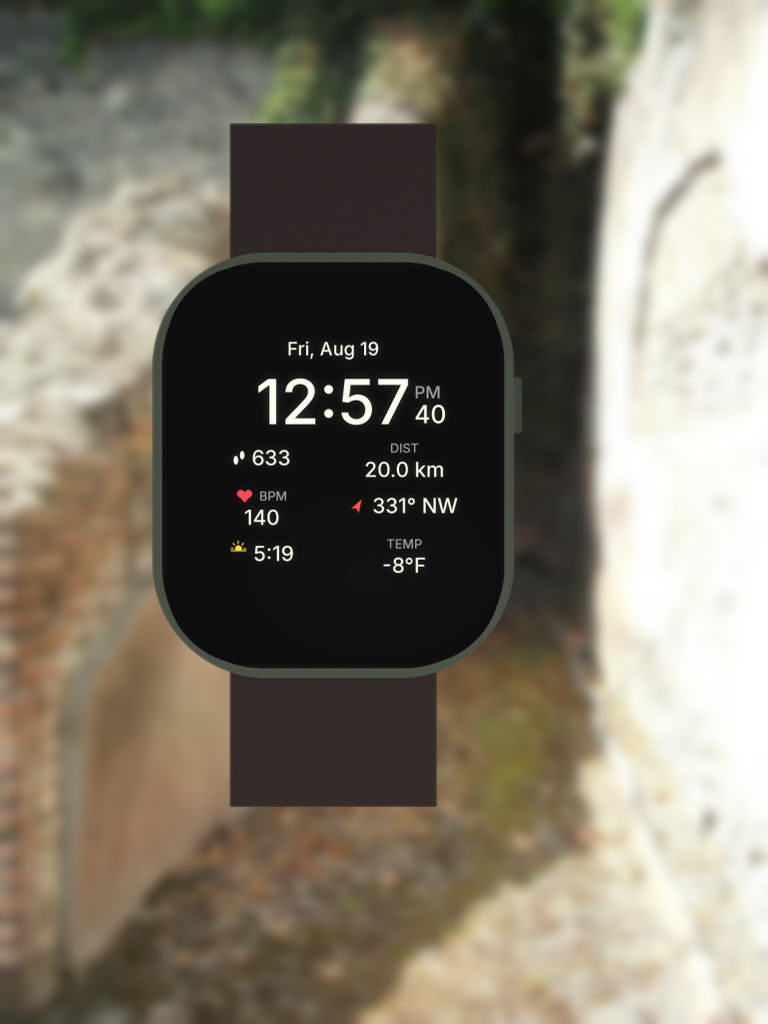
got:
**12:57:40**
